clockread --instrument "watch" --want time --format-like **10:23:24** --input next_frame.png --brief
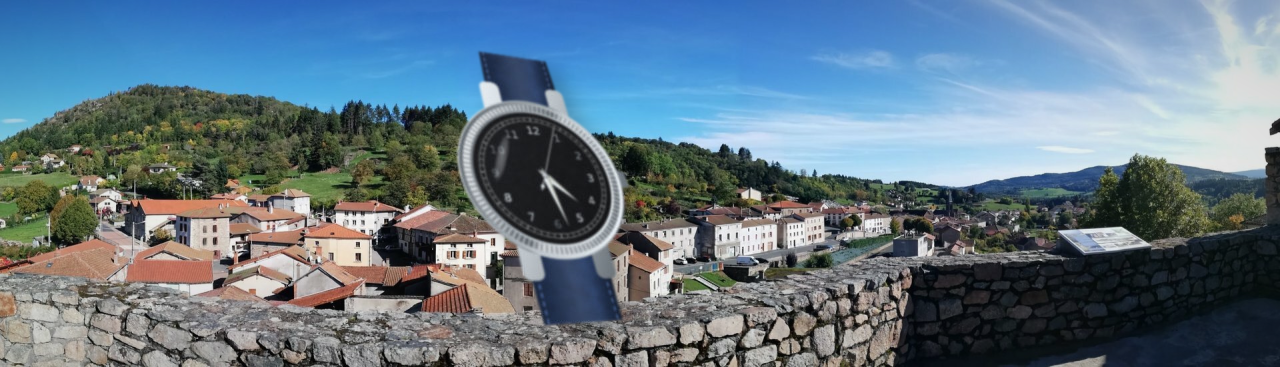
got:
**4:28:04**
